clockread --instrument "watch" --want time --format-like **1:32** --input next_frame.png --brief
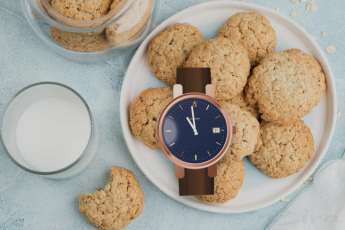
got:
**10:59**
